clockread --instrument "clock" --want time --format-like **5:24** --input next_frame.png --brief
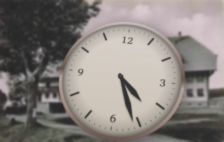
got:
**4:26**
